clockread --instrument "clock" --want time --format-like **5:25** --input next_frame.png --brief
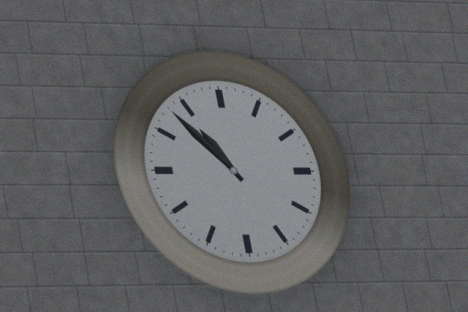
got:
**10:53**
